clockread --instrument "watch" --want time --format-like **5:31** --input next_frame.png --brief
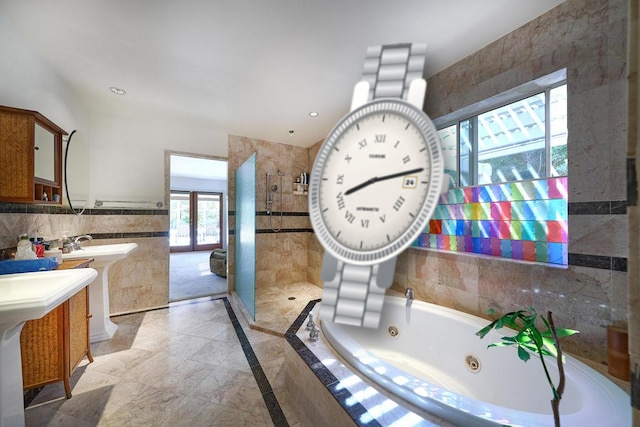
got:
**8:13**
